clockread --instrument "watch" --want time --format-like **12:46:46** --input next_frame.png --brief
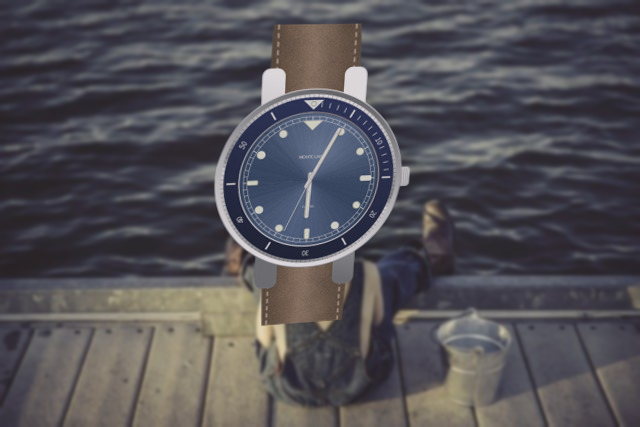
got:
**6:04:34**
